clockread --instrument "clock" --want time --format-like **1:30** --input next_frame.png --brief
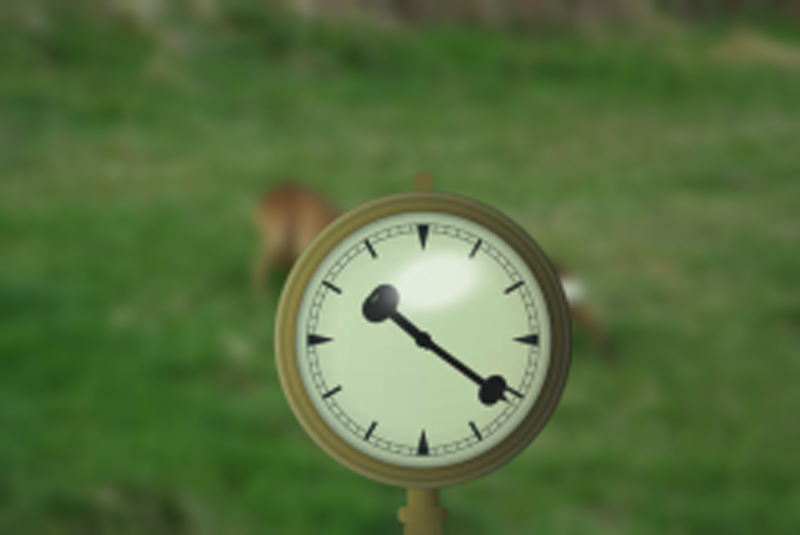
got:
**10:21**
